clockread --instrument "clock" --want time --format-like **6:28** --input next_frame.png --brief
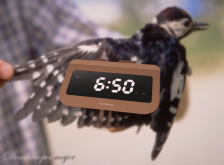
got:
**6:50**
